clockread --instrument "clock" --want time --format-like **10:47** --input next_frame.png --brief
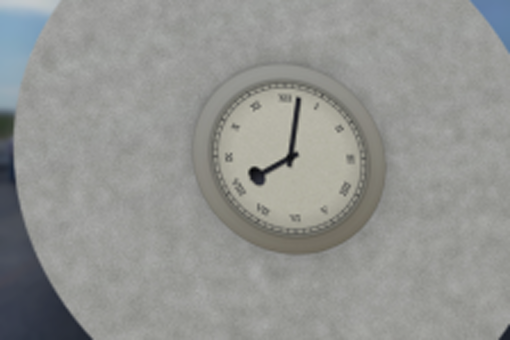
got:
**8:02**
